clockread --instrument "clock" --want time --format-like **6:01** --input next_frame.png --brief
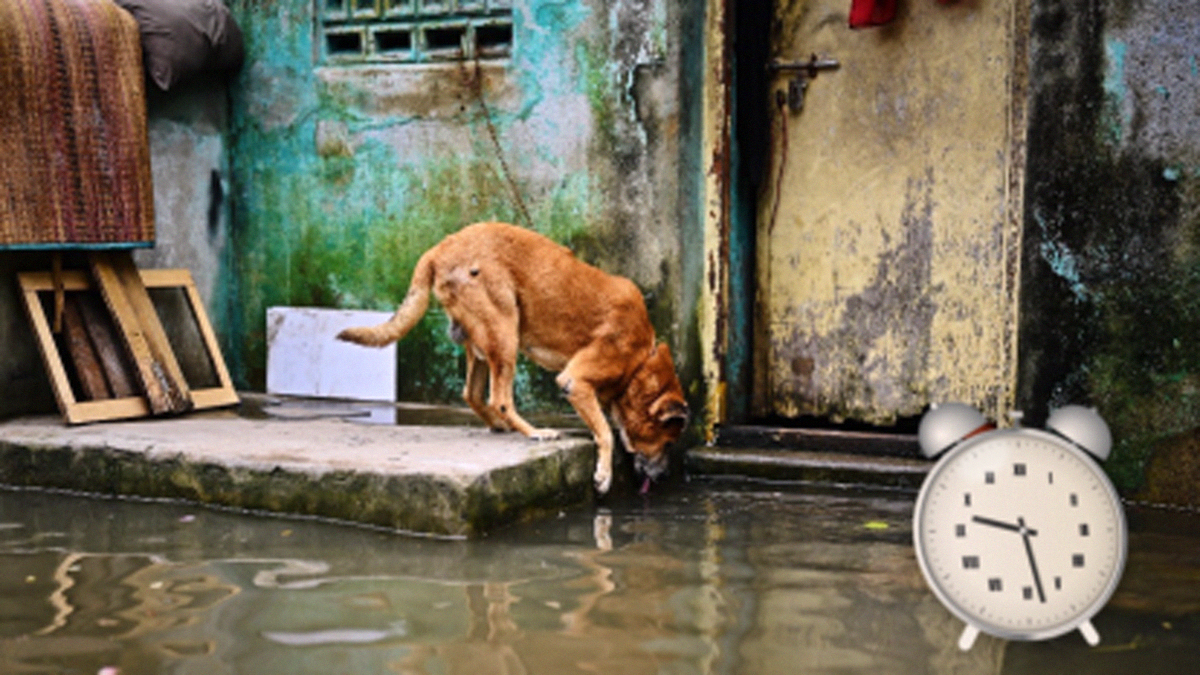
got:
**9:28**
